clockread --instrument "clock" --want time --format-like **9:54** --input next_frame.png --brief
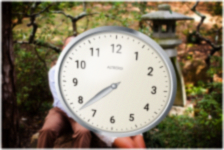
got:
**7:38**
